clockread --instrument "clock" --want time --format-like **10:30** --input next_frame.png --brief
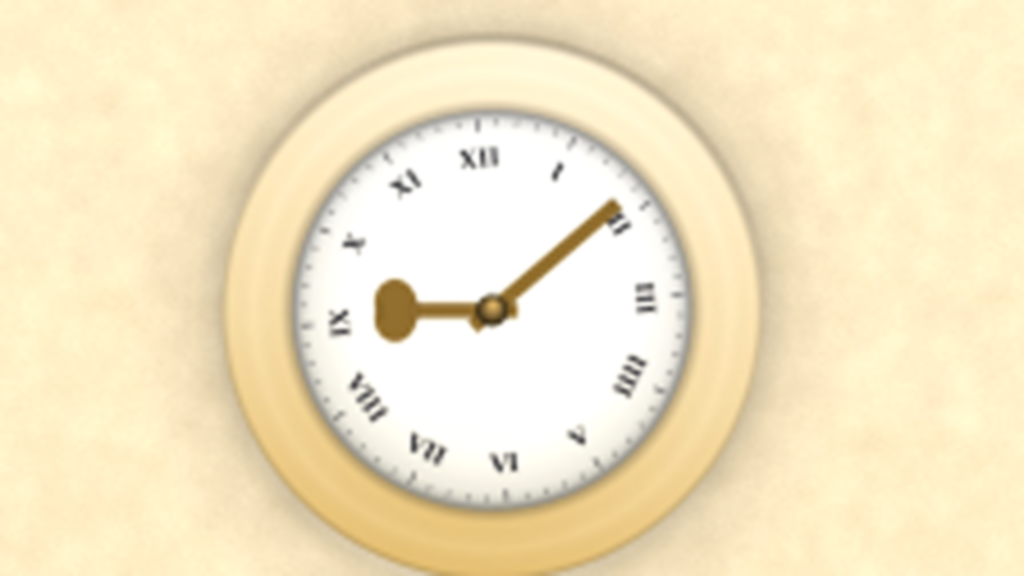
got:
**9:09**
